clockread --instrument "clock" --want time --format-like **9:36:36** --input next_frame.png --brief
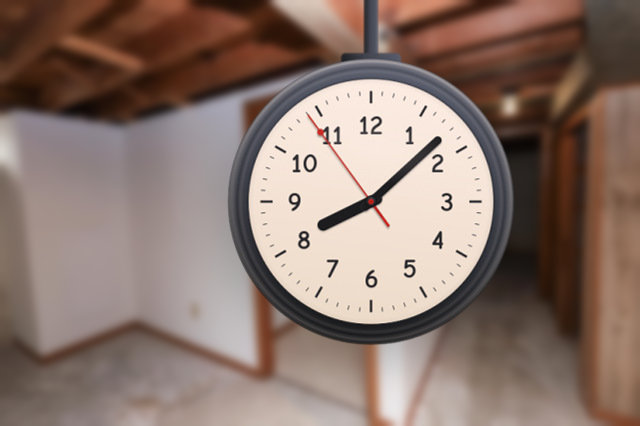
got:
**8:07:54**
